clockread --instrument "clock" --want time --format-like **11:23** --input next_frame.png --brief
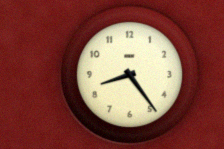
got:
**8:24**
